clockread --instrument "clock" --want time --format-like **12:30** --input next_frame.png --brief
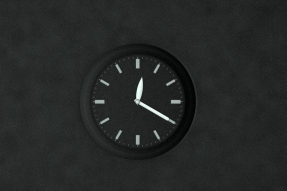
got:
**12:20**
